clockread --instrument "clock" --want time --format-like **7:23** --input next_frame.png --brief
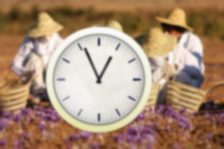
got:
**12:56**
